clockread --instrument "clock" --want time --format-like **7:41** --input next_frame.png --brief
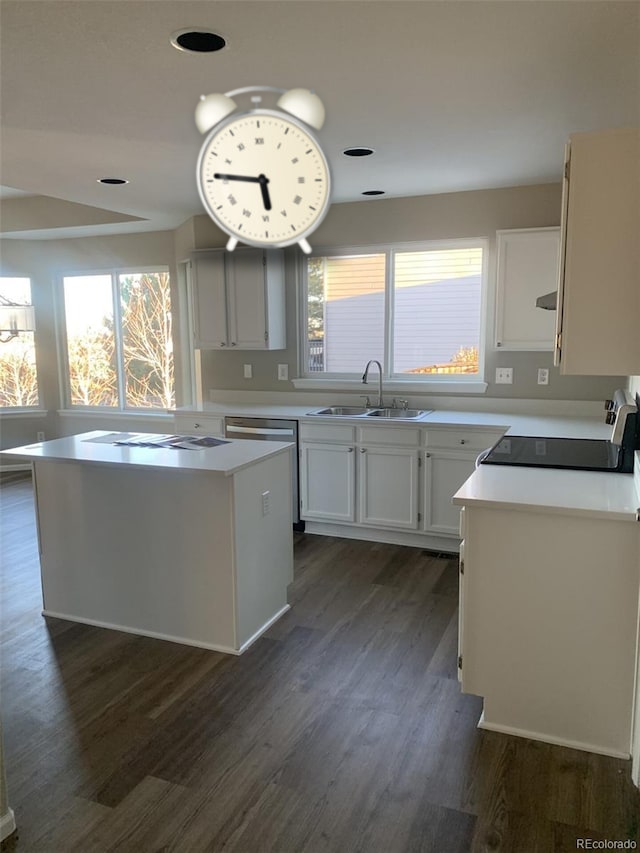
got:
**5:46**
